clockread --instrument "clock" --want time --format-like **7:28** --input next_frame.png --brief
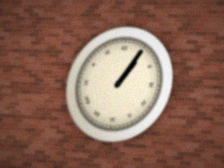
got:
**1:05**
